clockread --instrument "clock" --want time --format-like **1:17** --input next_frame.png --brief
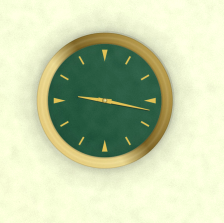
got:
**9:17**
